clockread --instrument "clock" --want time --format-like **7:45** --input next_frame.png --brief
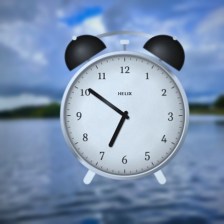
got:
**6:51**
